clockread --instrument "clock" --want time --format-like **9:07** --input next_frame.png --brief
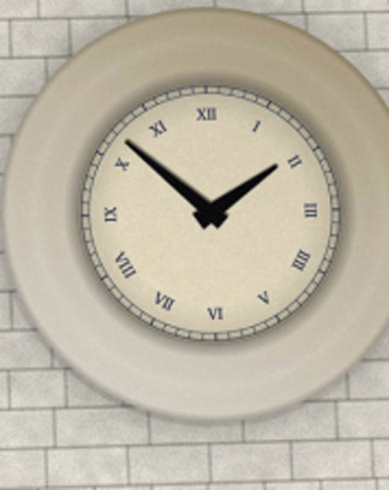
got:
**1:52**
